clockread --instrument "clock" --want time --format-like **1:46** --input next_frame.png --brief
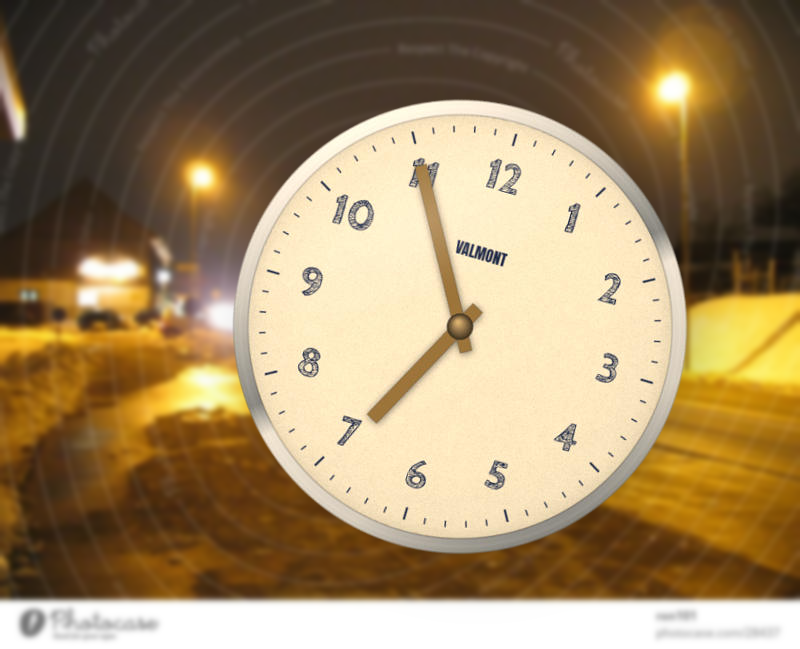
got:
**6:55**
